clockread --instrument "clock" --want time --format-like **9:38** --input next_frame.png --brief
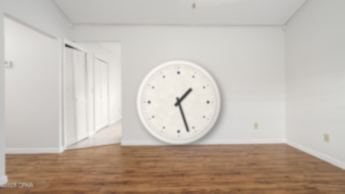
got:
**1:27**
